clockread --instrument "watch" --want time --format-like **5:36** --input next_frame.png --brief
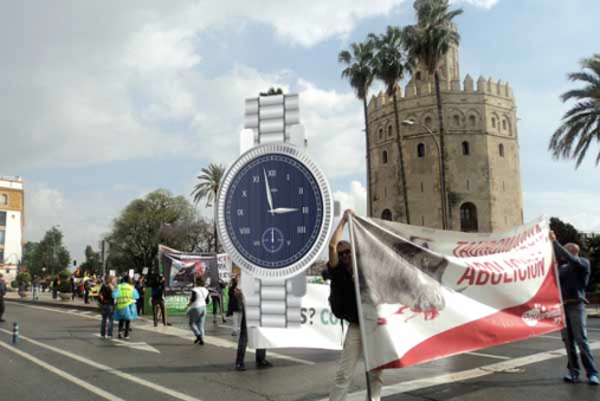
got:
**2:58**
